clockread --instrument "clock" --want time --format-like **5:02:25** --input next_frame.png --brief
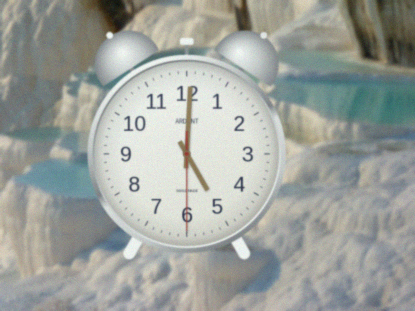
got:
**5:00:30**
